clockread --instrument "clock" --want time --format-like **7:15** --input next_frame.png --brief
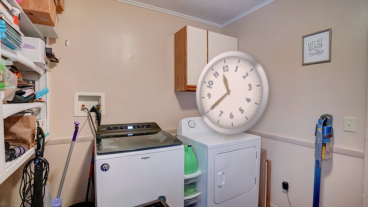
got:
**11:40**
